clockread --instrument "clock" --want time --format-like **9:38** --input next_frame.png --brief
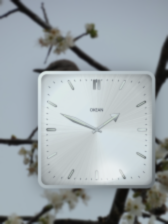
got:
**1:49**
